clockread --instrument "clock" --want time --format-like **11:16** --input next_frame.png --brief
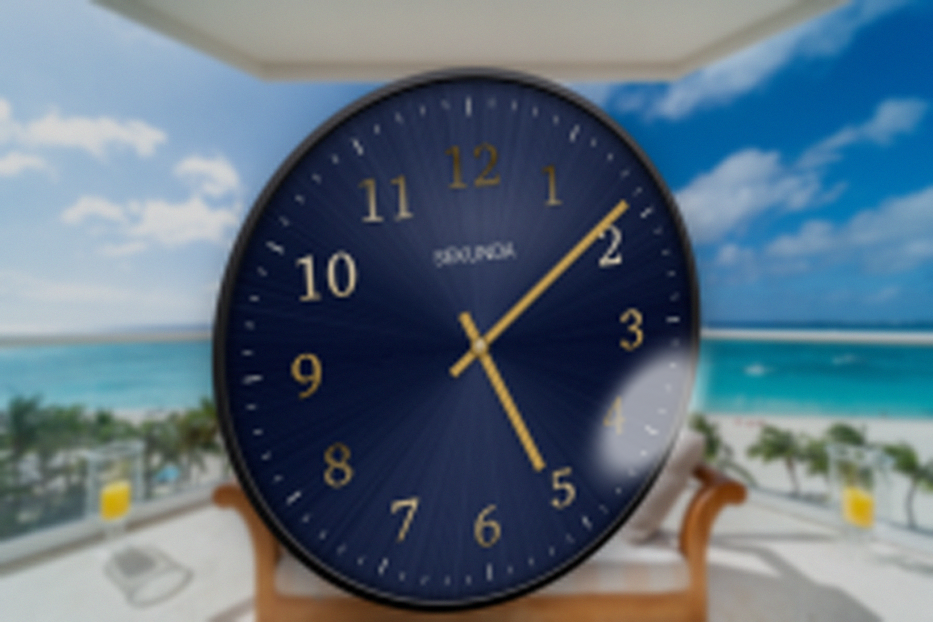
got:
**5:09**
